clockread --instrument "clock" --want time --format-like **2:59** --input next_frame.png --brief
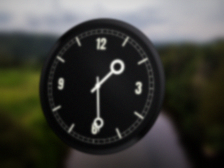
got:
**1:29**
